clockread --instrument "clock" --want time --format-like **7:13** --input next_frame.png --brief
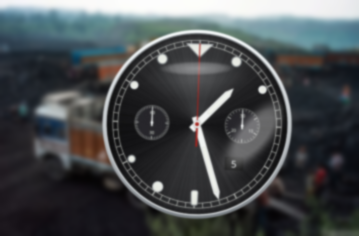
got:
**1:27**
